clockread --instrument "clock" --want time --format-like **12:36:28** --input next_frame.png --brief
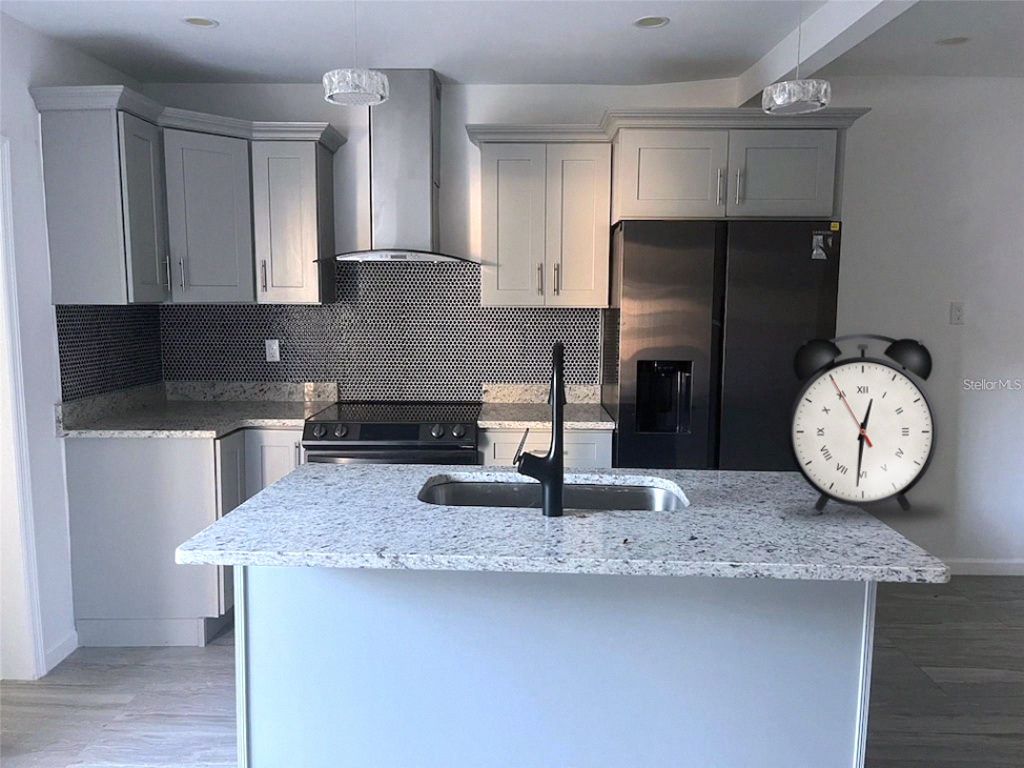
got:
**12:30:55**
